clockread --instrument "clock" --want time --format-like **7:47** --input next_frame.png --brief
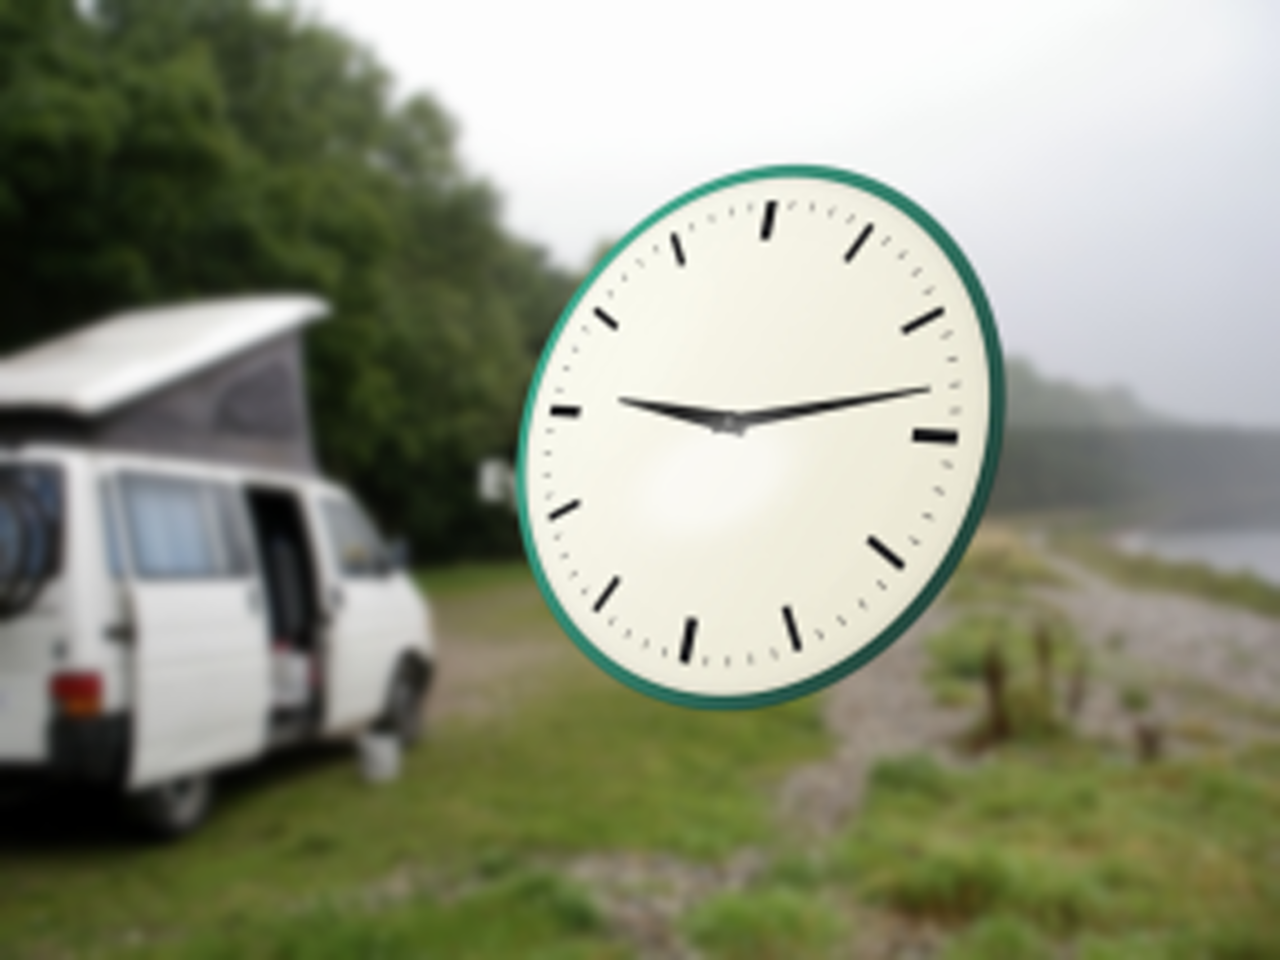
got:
**9:13**
